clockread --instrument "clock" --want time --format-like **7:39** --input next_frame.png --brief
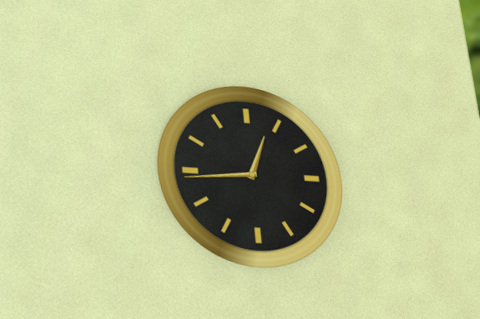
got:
**12:44**
